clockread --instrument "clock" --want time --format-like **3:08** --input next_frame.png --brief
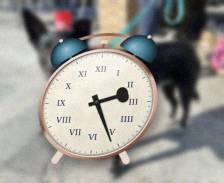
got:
**2:26**
